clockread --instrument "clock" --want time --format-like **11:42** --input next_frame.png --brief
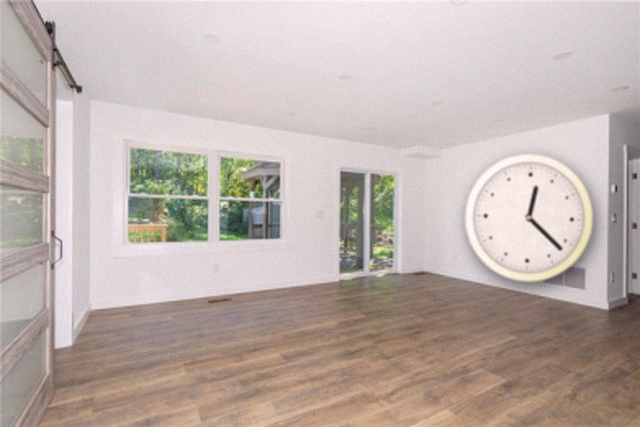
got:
**12:22**
